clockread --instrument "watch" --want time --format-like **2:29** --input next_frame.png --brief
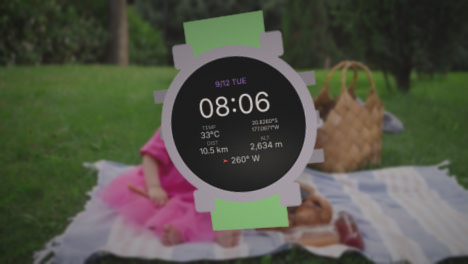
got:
**8:06**
